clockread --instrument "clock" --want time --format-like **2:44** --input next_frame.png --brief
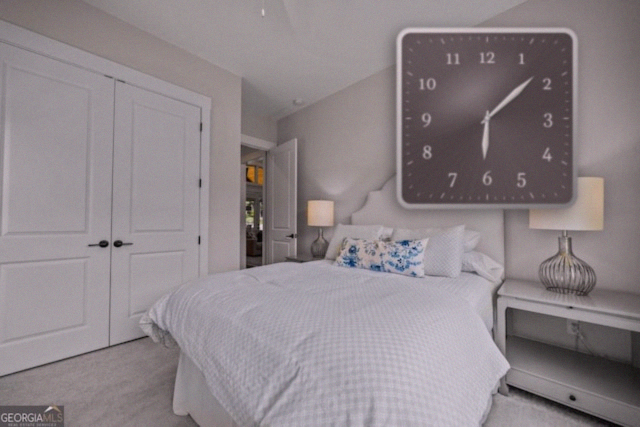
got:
**6:08**
